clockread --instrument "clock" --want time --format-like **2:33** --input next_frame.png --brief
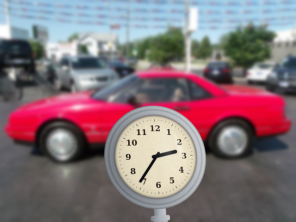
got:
**2:36**
